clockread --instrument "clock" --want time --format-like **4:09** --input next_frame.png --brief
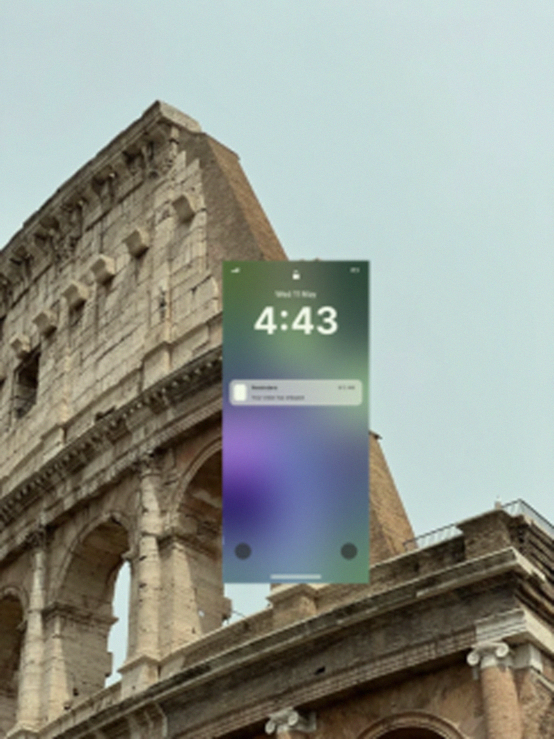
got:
**4:43**
